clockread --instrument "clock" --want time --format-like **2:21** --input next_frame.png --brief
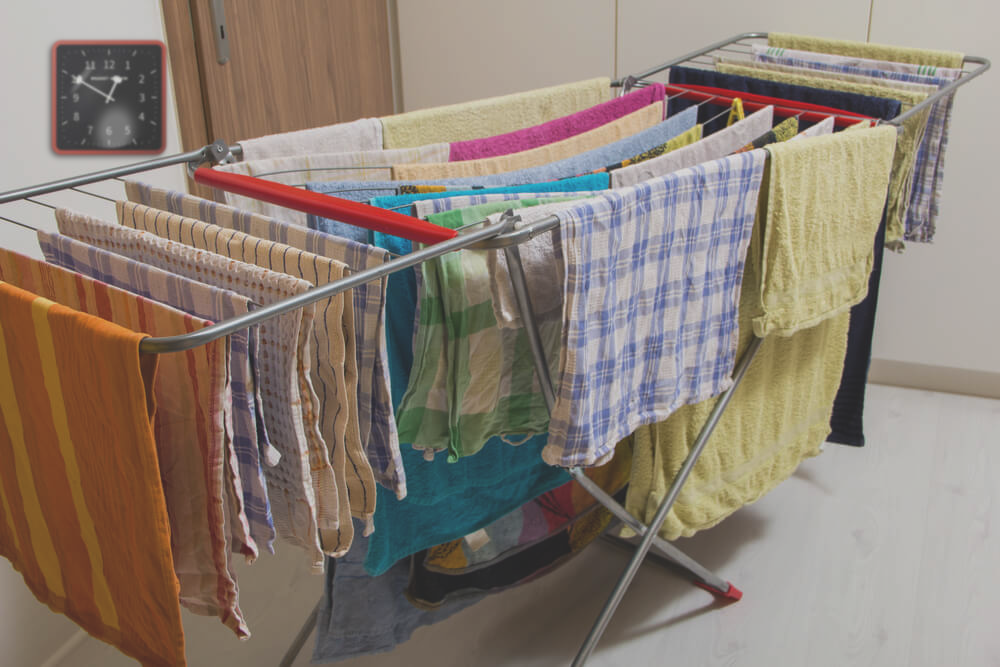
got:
**12:50**
